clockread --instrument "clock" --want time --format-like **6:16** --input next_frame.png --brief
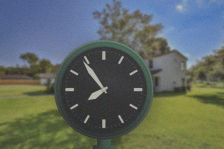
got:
**7:54**
